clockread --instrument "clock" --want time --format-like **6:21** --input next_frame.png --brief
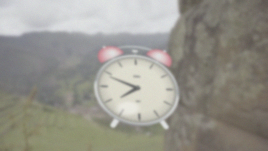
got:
**7:49**
